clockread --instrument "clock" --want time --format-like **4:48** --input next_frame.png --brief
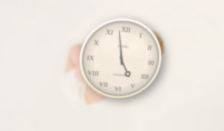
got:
**4:58**
